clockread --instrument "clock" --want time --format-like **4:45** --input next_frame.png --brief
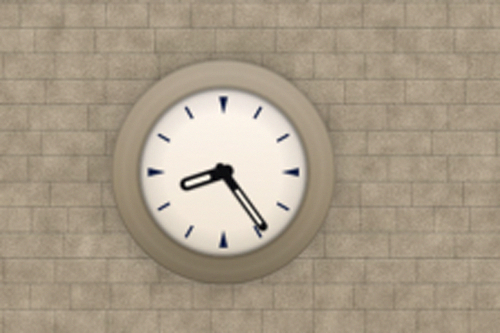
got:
**8:24**
